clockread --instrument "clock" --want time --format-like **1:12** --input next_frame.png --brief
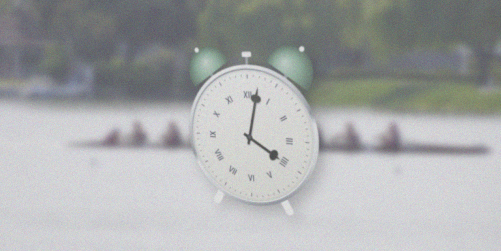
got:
**4:02**
